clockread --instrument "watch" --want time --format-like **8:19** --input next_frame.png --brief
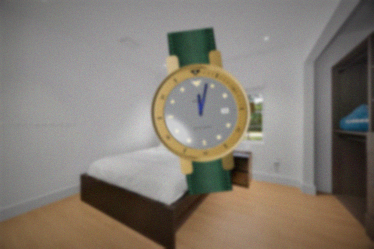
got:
**12:03**
